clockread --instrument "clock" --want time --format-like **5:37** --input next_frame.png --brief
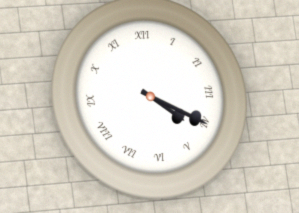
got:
**4:20**
